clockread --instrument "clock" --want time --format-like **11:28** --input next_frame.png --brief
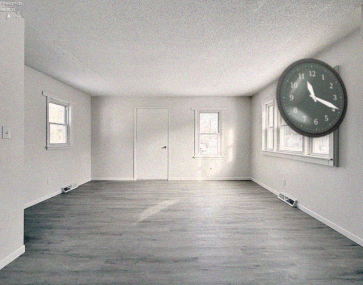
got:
**11:19**
